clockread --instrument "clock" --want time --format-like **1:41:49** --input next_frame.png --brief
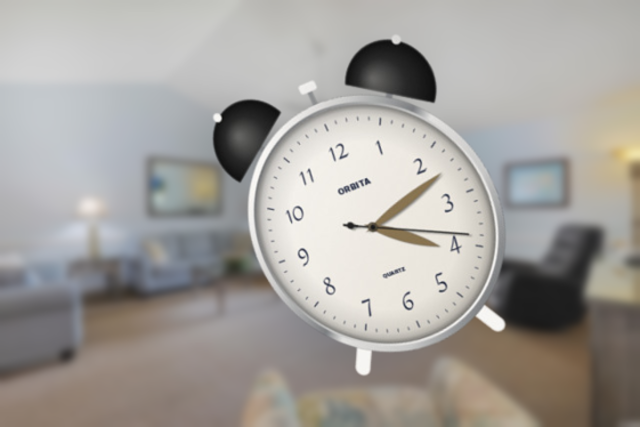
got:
**4:12:19**
